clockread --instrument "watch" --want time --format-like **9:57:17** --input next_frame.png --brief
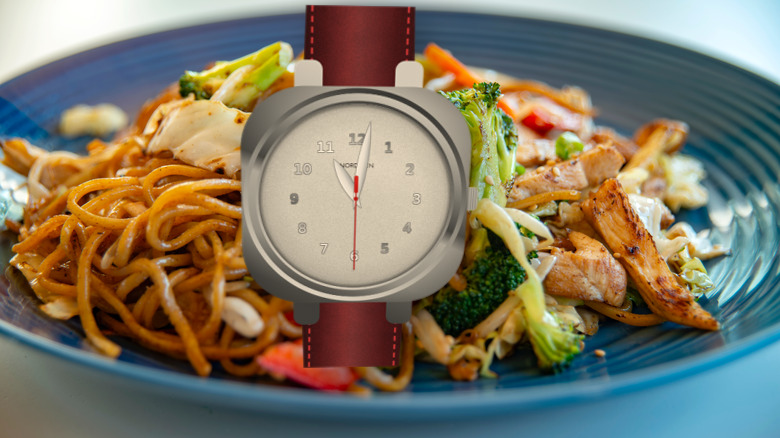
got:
**11:01:30**
